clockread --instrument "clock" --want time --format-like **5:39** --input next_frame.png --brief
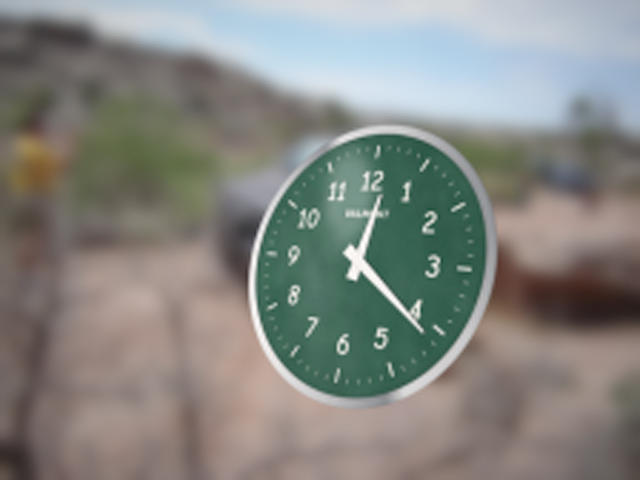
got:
**12:21**
